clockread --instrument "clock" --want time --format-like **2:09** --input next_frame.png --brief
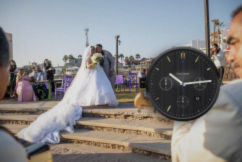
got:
**10:14**
